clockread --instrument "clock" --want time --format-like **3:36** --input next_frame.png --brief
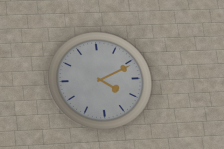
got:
**4:11**
